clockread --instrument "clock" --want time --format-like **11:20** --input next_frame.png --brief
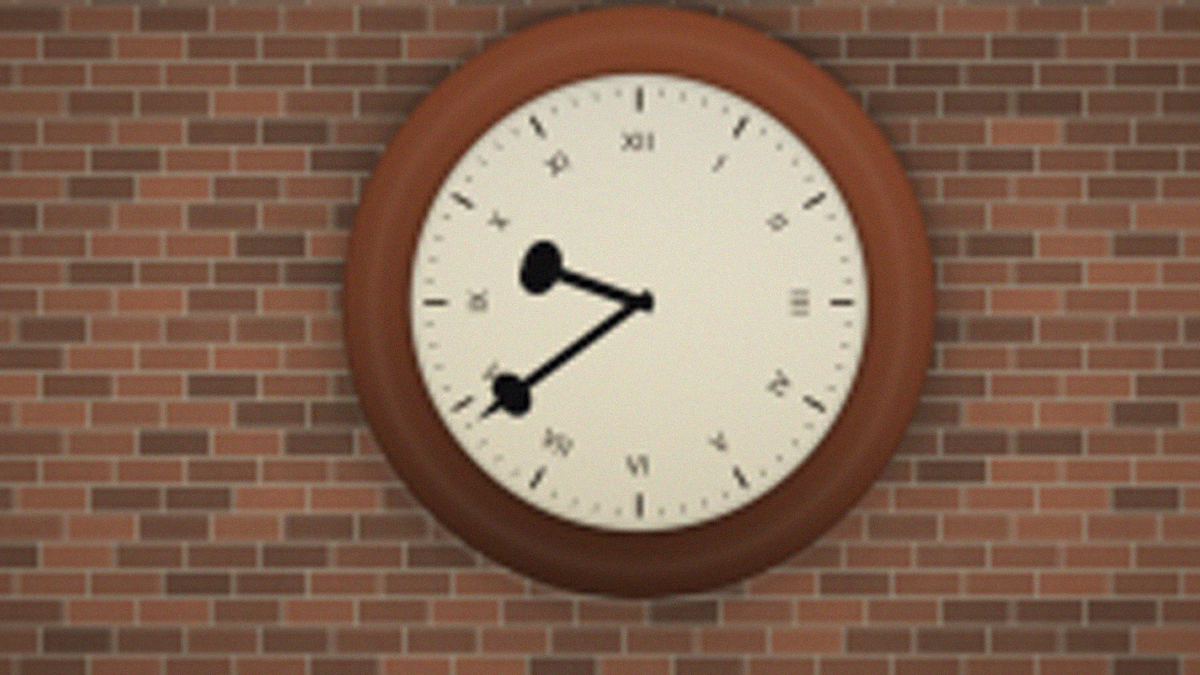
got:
**9:39**
